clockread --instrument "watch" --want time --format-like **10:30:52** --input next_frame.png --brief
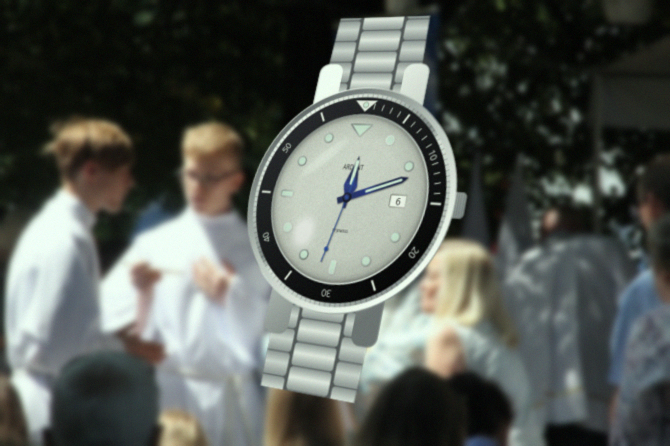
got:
**12:11:32**
